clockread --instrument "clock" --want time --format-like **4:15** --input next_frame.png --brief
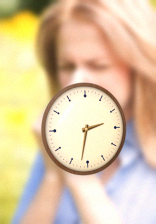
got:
**2:32**
